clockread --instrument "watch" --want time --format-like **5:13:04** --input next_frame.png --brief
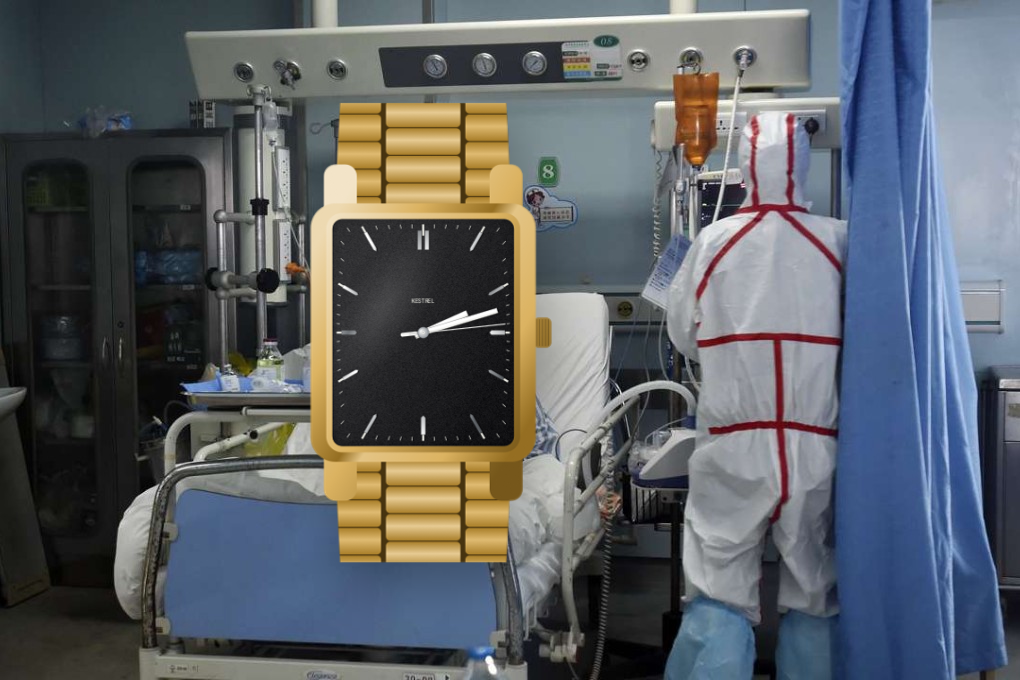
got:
**2:12:14**
